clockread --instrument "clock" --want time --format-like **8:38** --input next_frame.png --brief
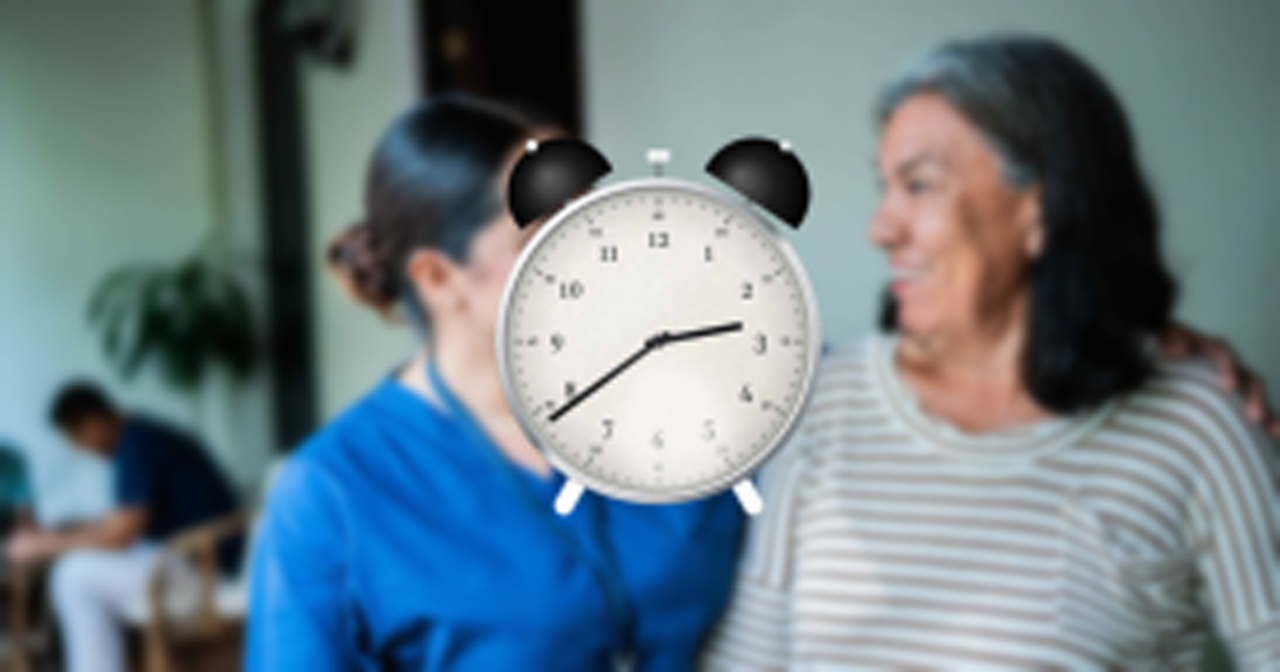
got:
**2:39**
